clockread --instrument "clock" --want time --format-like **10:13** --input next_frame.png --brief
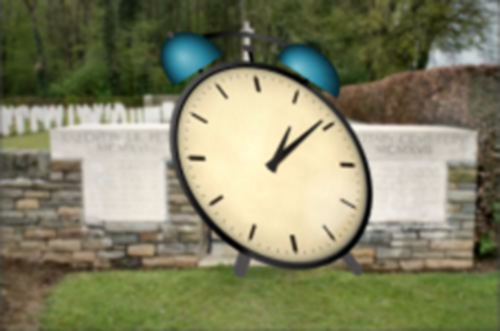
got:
**1:09**
